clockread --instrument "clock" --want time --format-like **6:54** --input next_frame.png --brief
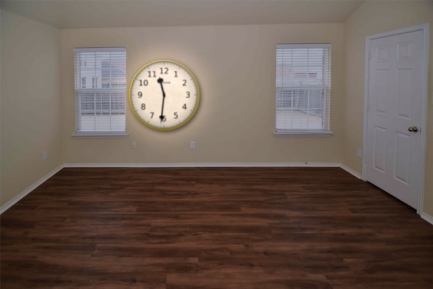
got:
**11:31**
